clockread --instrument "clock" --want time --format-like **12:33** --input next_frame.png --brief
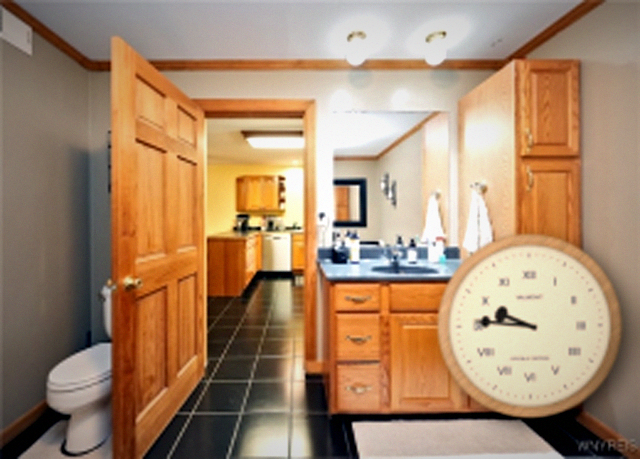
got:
**9:46**
